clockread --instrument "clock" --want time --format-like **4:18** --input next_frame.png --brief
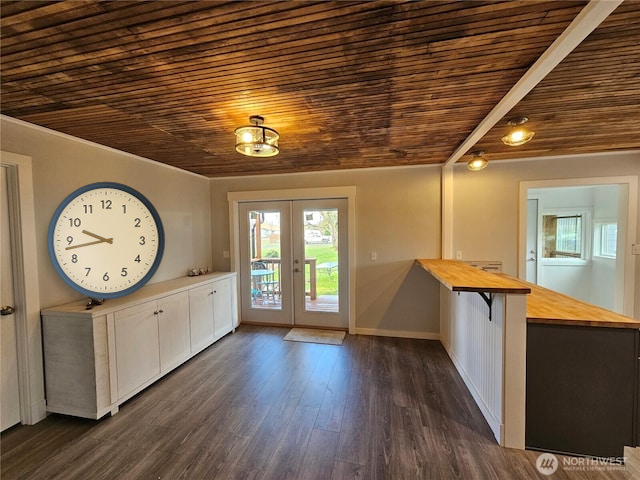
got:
**9:43**
